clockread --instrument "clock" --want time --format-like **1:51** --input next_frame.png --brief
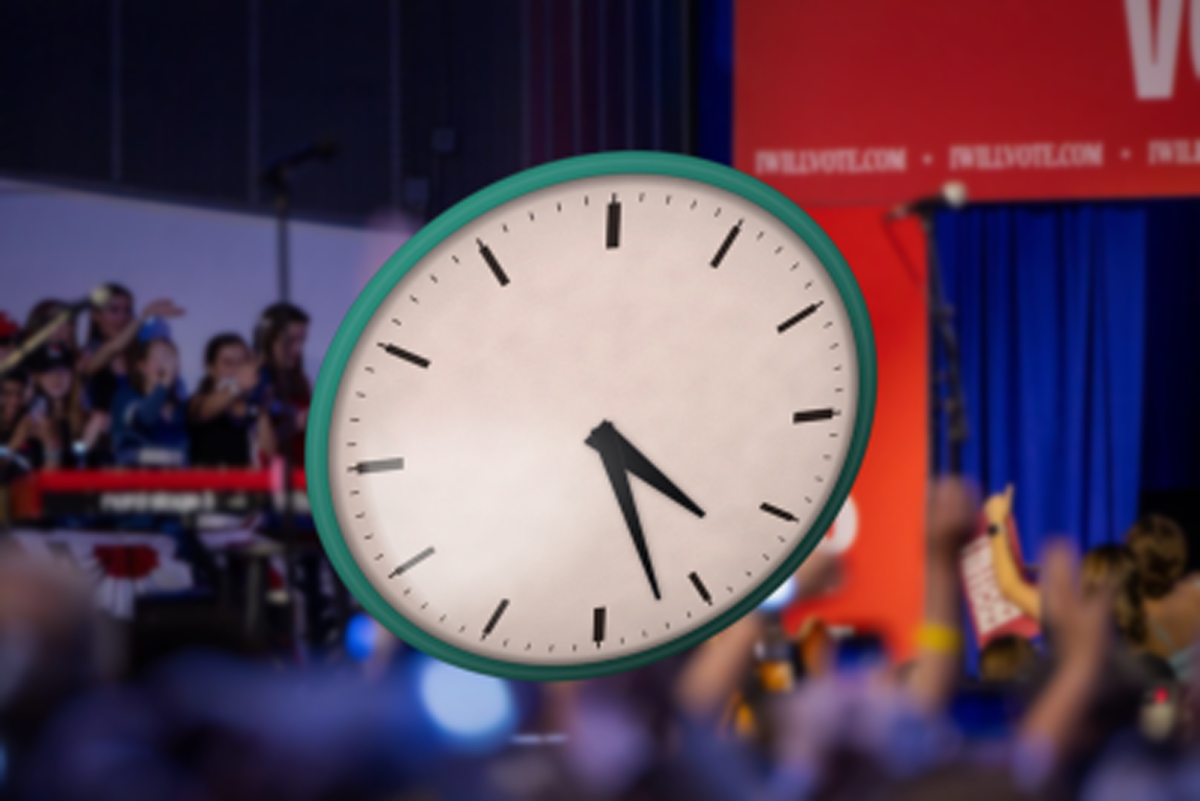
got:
**4:27**
